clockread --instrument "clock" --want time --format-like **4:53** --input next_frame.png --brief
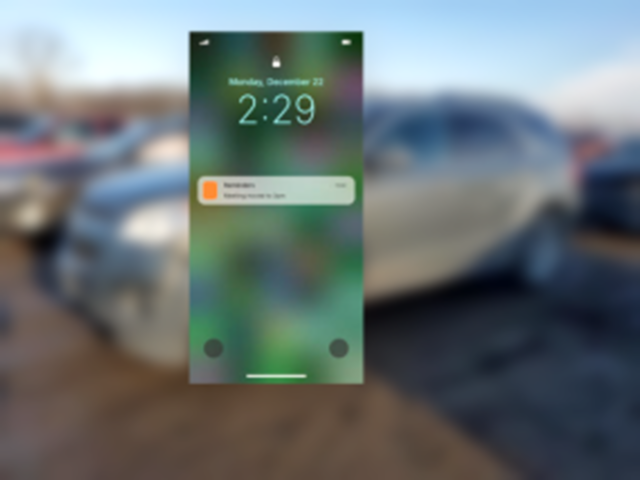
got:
**2:29**
